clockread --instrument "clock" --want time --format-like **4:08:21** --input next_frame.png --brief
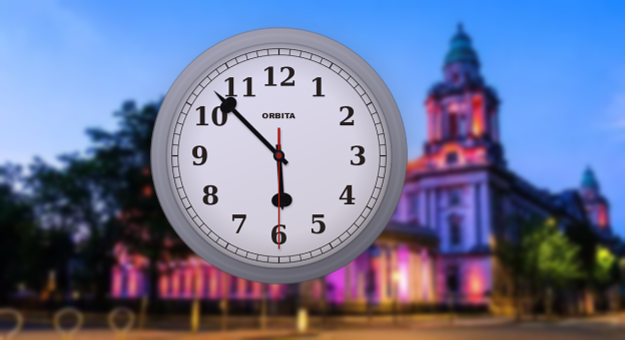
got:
**5:52:30**
